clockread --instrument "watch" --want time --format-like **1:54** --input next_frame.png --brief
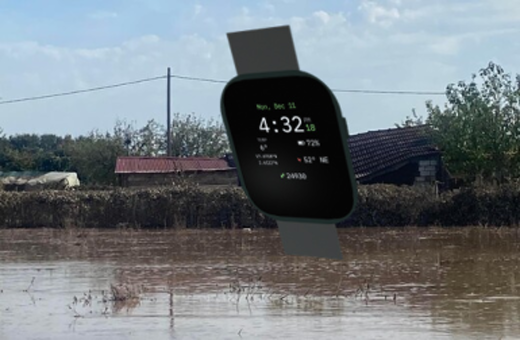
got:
**4:32**
